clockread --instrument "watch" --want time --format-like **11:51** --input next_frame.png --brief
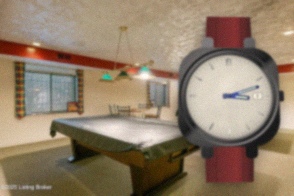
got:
**3:12**
